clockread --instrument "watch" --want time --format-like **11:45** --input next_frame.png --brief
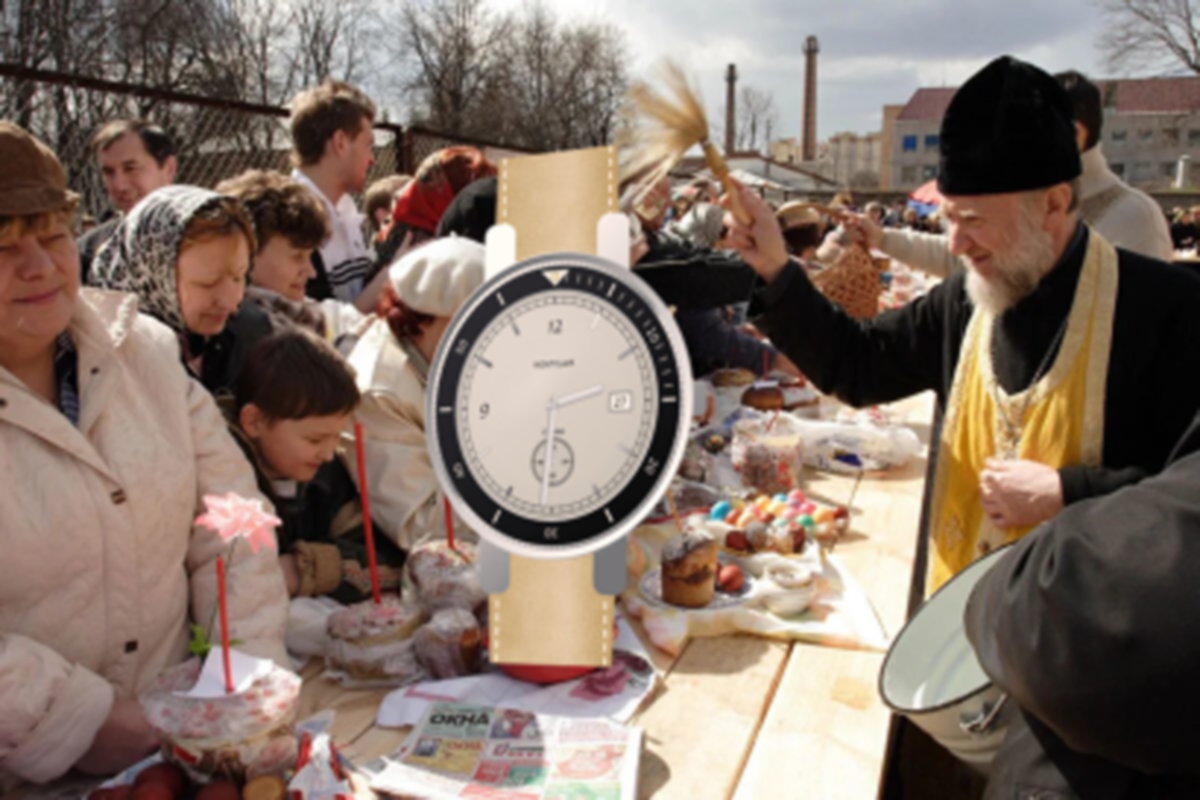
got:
**2:31**
